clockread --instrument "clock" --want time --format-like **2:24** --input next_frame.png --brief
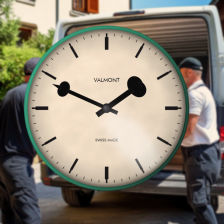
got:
**1:49**
